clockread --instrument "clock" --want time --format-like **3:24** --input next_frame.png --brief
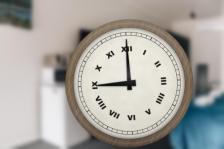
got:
**9:00**
